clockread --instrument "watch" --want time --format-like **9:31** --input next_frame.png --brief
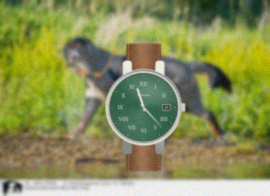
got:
**11:23**
